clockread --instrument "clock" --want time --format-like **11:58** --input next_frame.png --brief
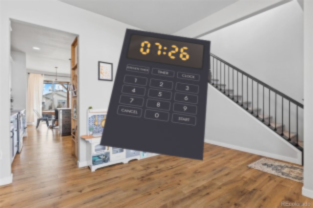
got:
**7:26**
